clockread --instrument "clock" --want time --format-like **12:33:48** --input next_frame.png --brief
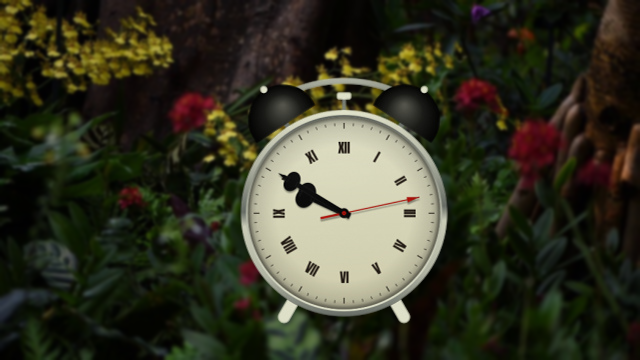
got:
**9:50:13**
